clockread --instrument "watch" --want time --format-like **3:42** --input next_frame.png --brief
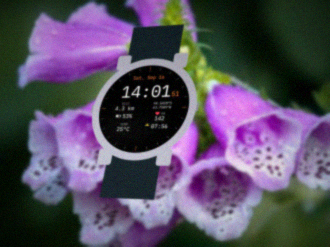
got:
**14:01**
